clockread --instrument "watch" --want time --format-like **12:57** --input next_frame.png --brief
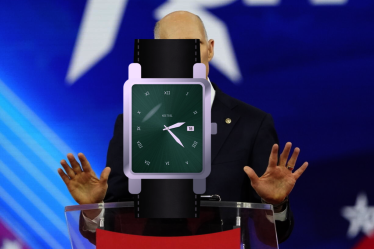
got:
**2:23**
